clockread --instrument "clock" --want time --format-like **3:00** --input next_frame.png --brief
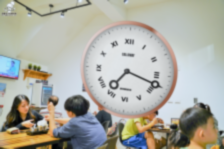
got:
**7:18**
